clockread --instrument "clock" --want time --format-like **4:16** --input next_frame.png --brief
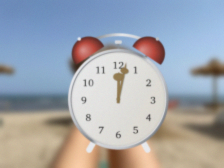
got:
**12:02**
